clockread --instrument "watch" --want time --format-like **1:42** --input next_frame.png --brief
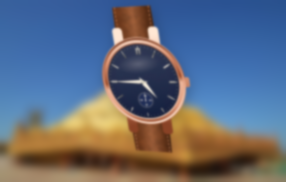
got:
**4:45**
